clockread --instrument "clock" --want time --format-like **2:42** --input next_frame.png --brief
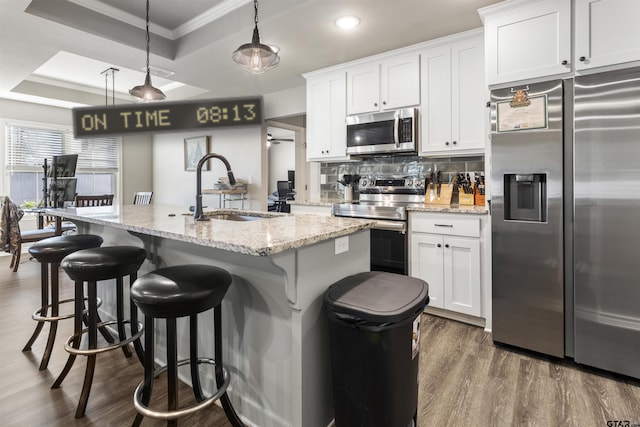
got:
**8:13**
